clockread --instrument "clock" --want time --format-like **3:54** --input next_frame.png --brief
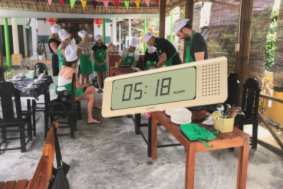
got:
**5:18**
